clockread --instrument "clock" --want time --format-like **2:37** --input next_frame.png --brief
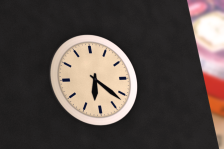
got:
**6:22**
